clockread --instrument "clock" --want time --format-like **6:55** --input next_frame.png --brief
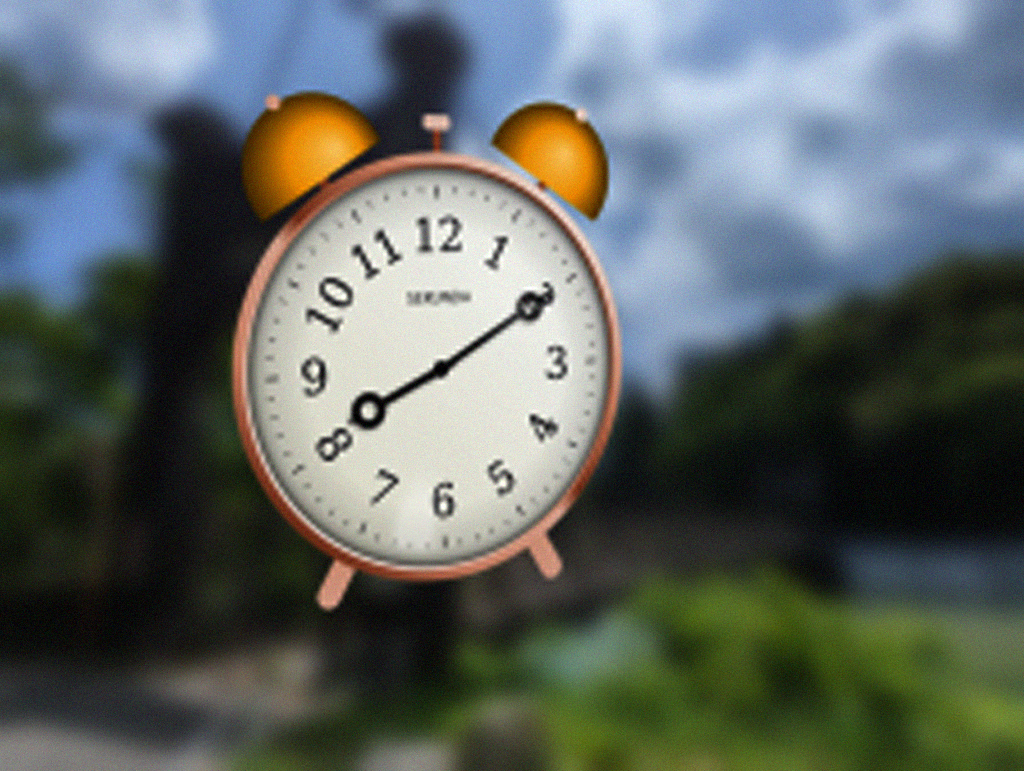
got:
**8:10**
